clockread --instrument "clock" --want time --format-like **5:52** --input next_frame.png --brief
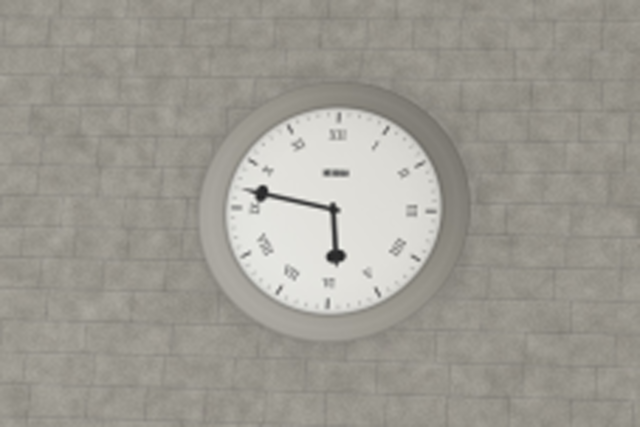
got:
**5:47**
